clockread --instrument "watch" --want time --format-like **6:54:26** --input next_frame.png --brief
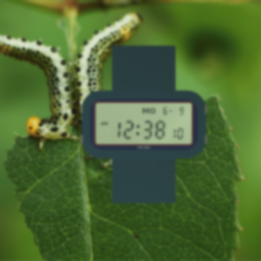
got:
**12:38:10**
